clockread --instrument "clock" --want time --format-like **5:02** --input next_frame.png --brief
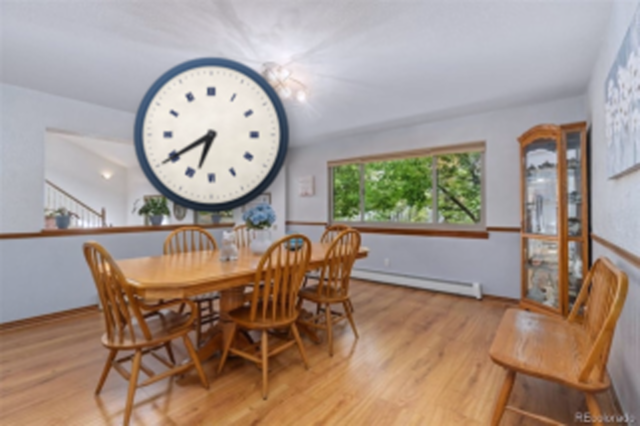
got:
**6:40**
